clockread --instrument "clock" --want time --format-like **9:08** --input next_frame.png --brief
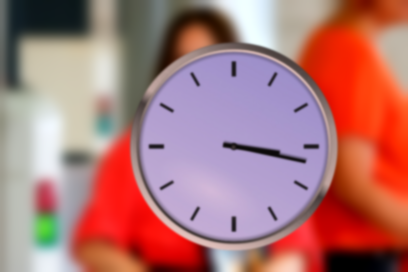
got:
**3:17**
